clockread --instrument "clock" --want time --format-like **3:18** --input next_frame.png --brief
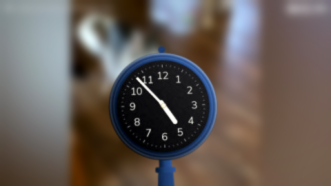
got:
**4:53**
